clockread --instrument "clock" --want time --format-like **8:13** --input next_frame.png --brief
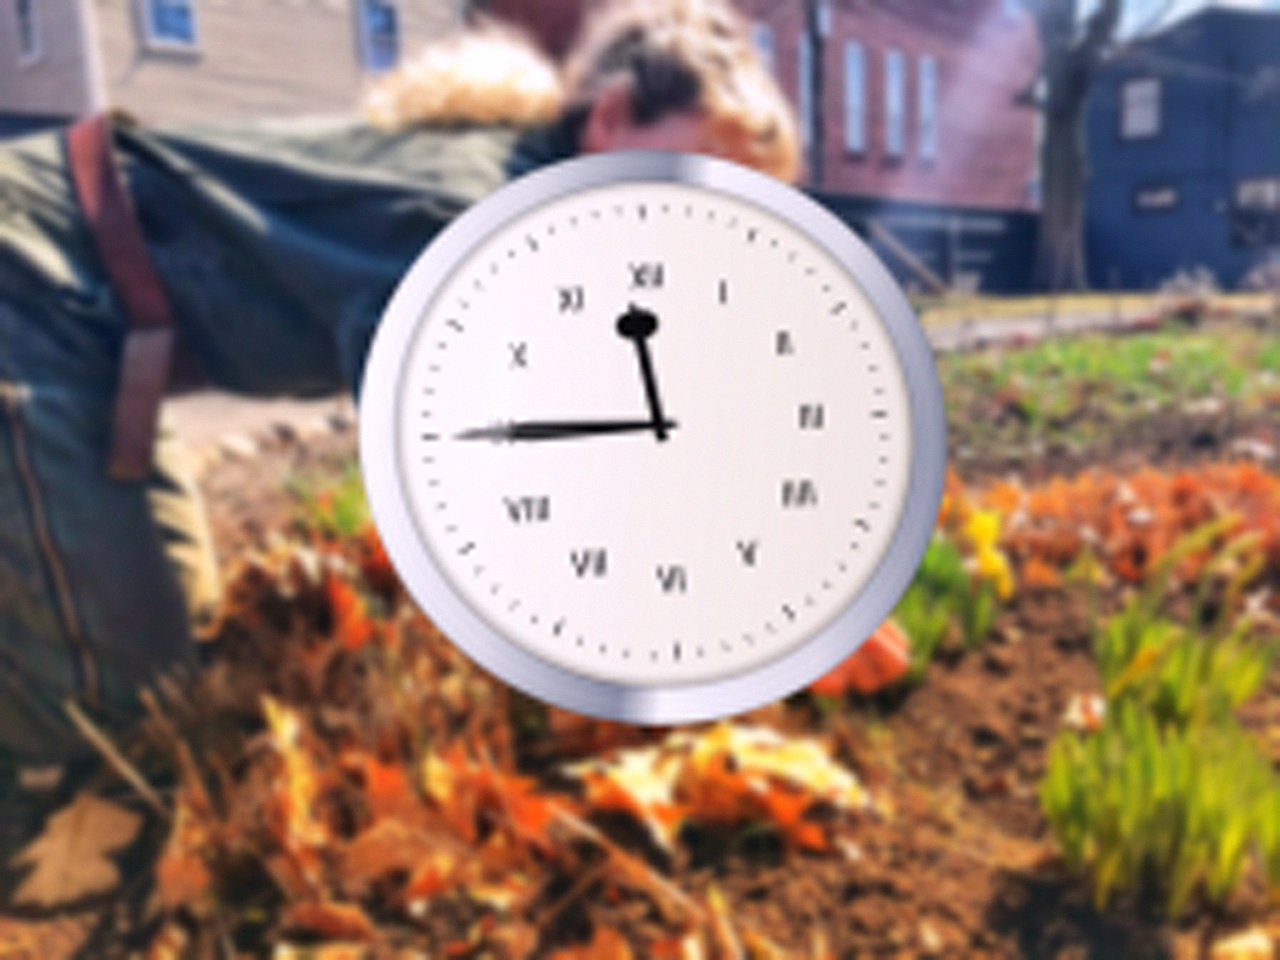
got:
**11:45**
